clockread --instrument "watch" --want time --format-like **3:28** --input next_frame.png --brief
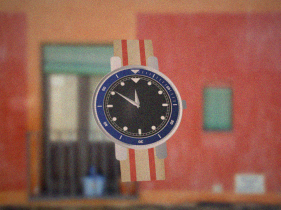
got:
**11:51**
